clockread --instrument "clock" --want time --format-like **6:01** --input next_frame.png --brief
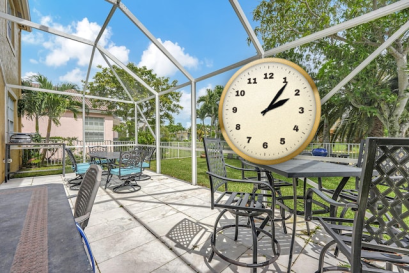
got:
**2:06**
